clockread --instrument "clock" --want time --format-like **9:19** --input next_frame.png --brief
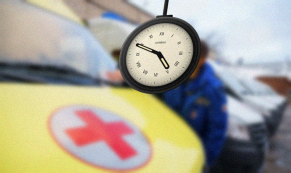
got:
**4:49**
